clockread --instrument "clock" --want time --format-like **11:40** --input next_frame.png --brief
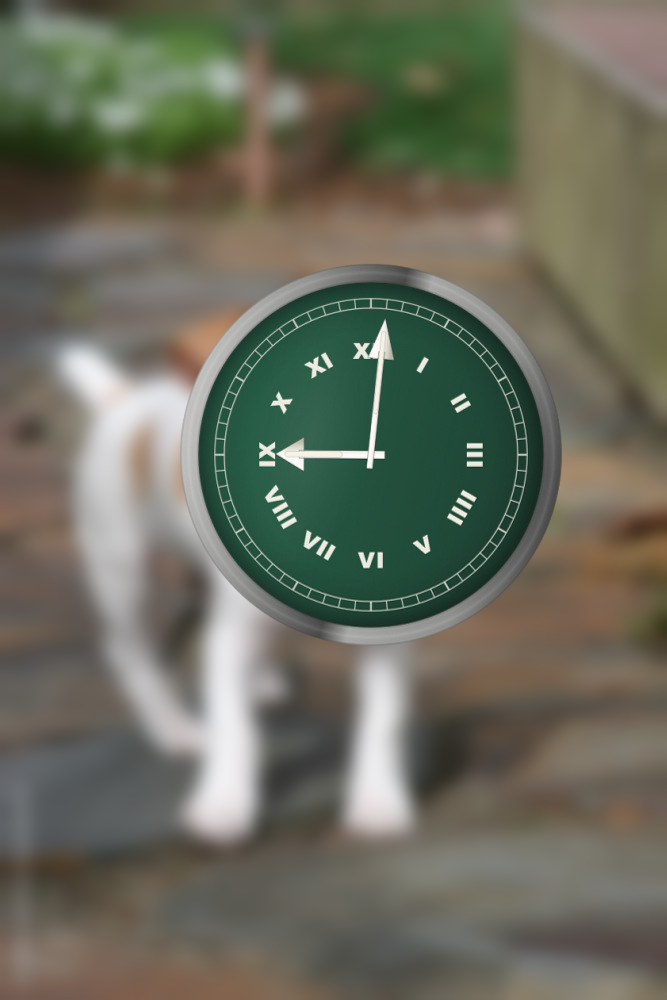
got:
**9:01**
